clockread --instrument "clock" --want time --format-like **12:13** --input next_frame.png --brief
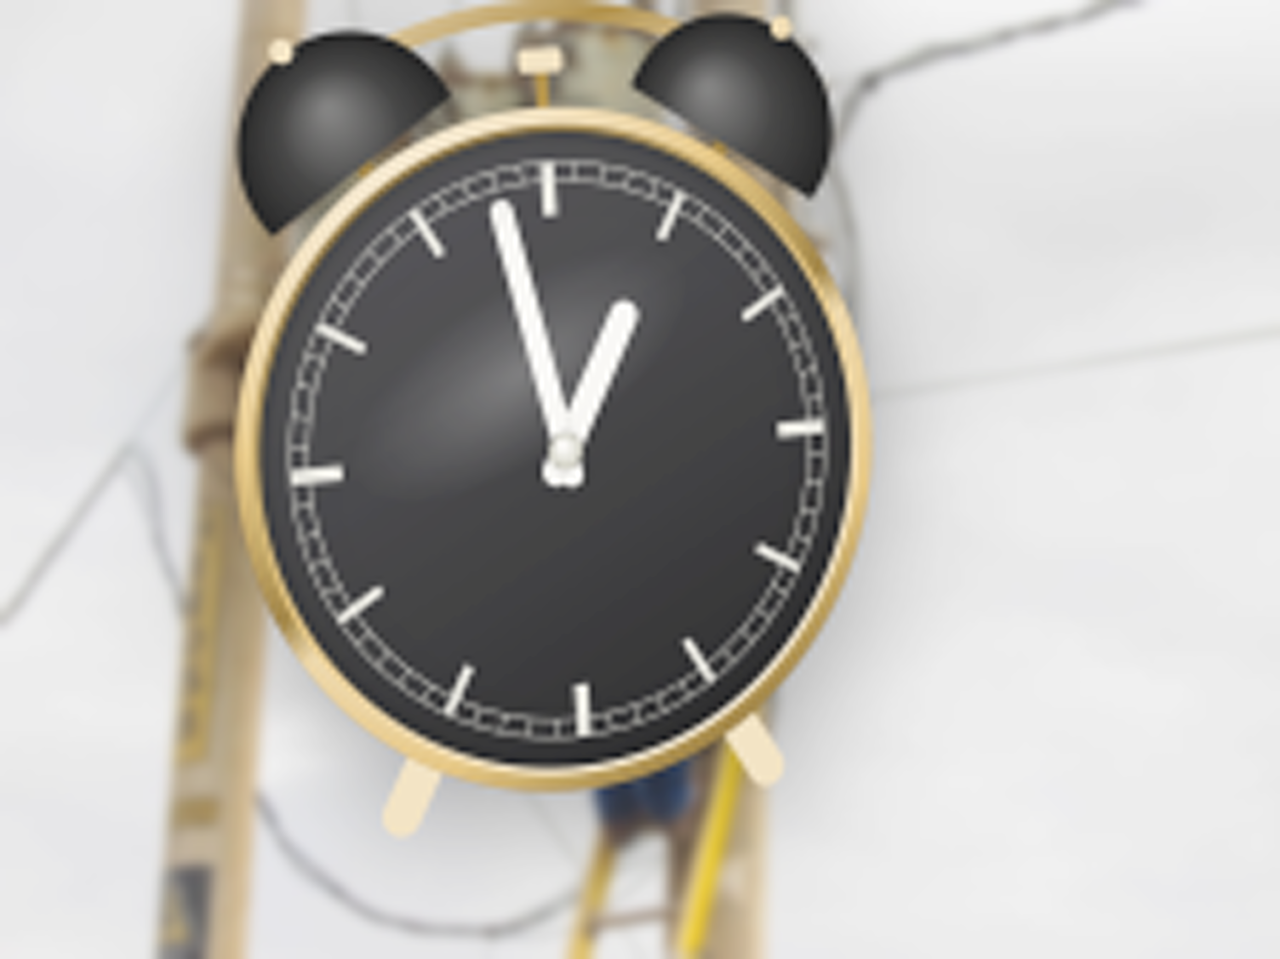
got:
**12:58**
